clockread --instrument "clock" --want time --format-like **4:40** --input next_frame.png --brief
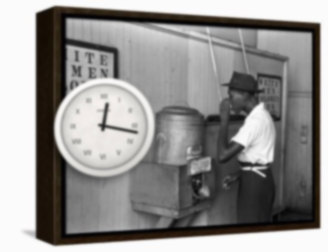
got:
**12:17**
